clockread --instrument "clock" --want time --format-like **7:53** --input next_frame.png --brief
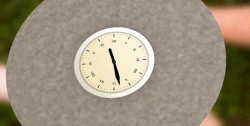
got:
**11:28**
